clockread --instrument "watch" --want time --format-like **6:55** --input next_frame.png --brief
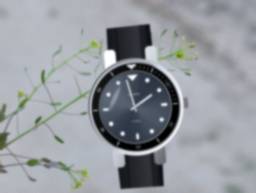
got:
**1:58**
